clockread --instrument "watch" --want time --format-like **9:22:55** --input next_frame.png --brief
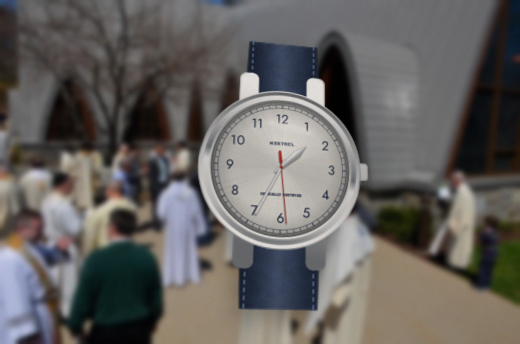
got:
**1:34:29**
